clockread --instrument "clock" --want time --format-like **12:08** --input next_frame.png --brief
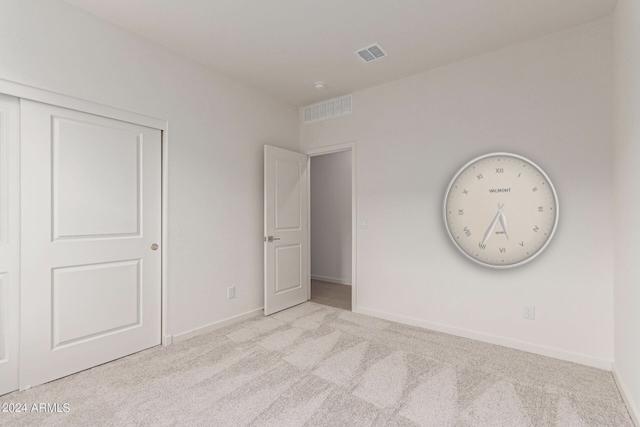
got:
**5:35**
